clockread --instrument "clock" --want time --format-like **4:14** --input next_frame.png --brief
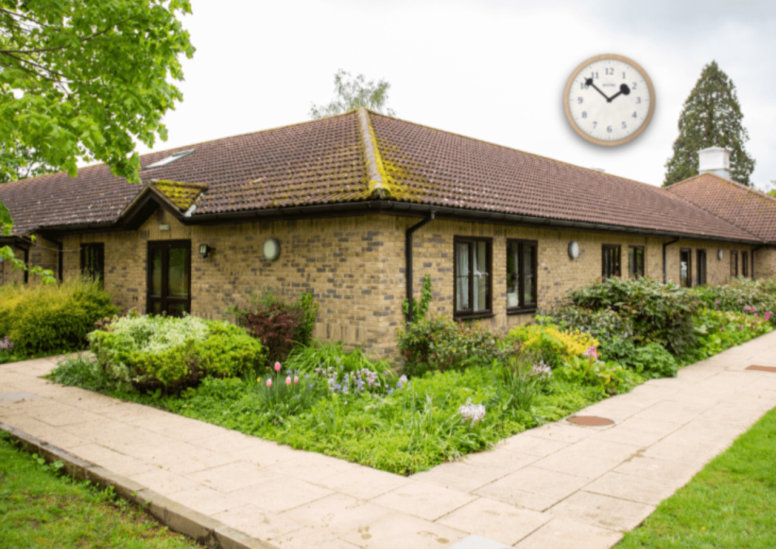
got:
**1:52**
